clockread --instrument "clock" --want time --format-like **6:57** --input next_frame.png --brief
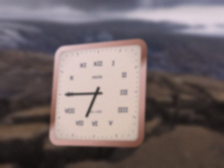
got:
**6:45**
